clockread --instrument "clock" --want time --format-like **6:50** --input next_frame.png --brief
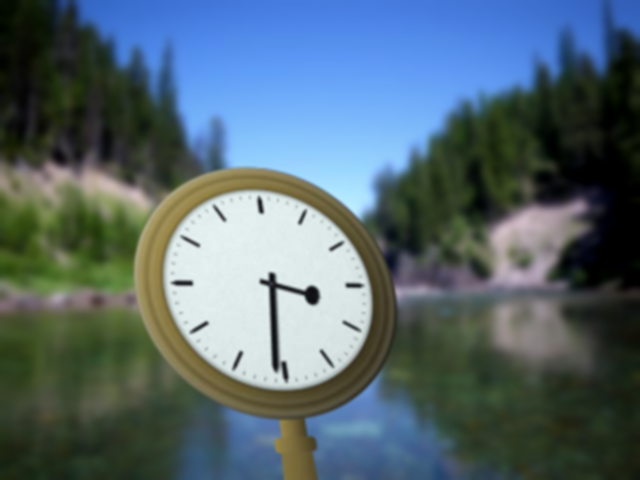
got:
**3:31**
